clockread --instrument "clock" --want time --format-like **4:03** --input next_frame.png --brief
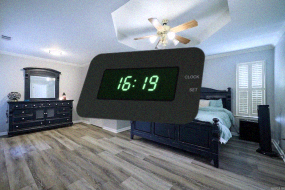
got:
**16:19**
